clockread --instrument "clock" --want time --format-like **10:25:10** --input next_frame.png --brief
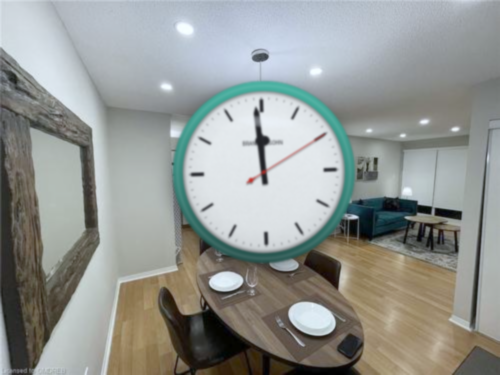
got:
**11:59:10**
